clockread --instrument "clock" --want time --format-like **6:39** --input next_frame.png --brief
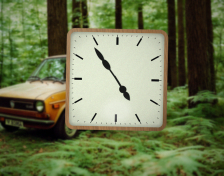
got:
**4:54**
